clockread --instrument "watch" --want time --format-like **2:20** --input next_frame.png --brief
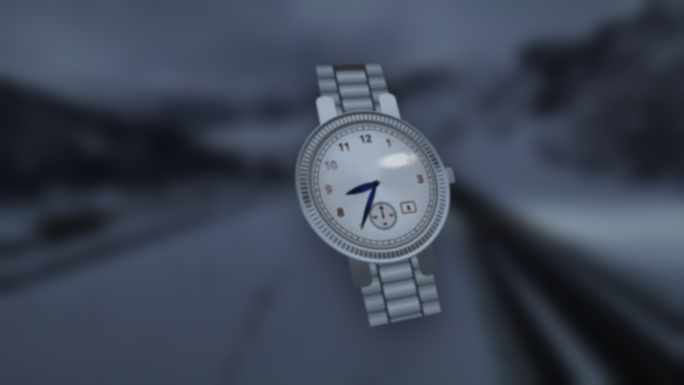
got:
**8:35**
